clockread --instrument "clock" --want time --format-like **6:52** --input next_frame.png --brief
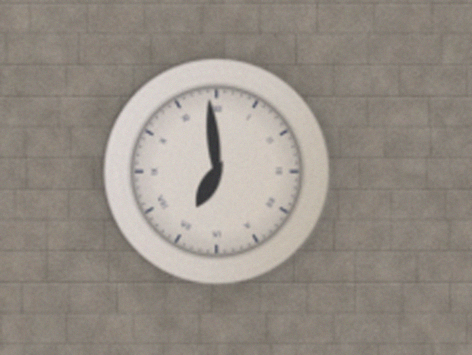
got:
**6:59**
